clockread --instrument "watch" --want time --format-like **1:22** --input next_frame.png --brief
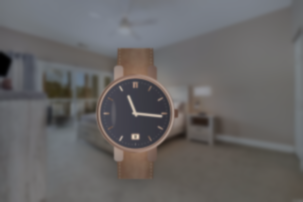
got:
**11:16**
